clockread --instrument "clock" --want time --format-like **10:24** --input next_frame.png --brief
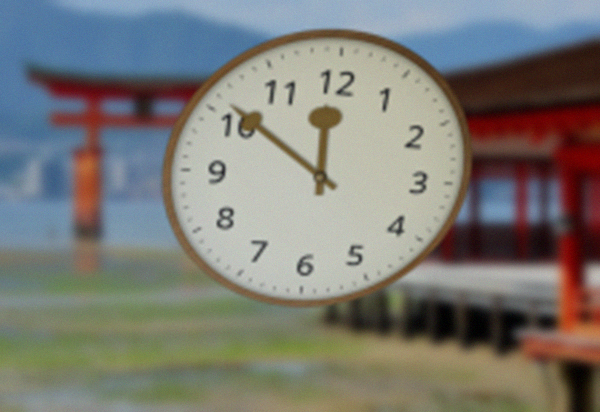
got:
**11:51**
